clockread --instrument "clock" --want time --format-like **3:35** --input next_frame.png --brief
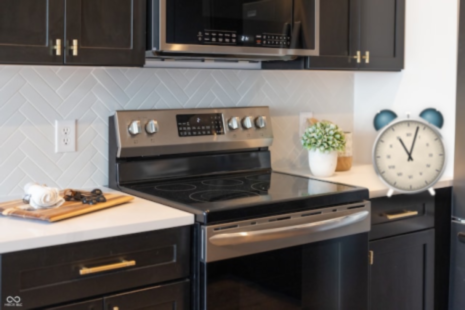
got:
**11:03**
